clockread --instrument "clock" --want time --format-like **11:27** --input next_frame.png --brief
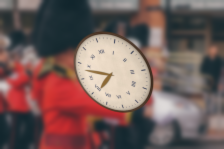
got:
**7:48**
